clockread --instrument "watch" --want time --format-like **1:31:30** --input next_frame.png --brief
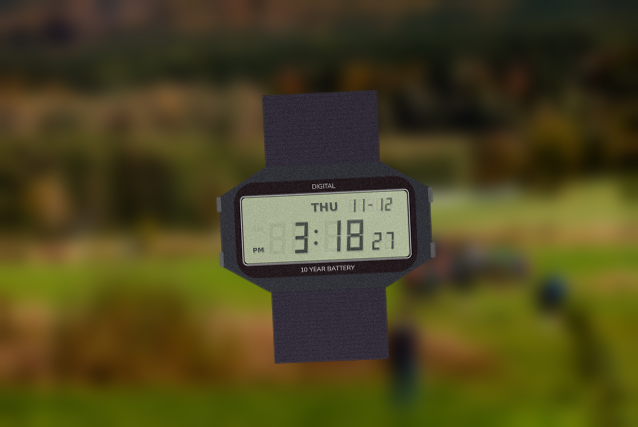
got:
**3:18:27**
